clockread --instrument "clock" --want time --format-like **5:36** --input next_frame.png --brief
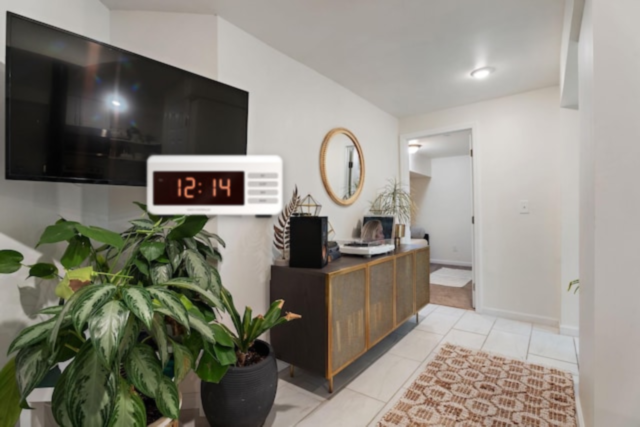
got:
**12:14**
